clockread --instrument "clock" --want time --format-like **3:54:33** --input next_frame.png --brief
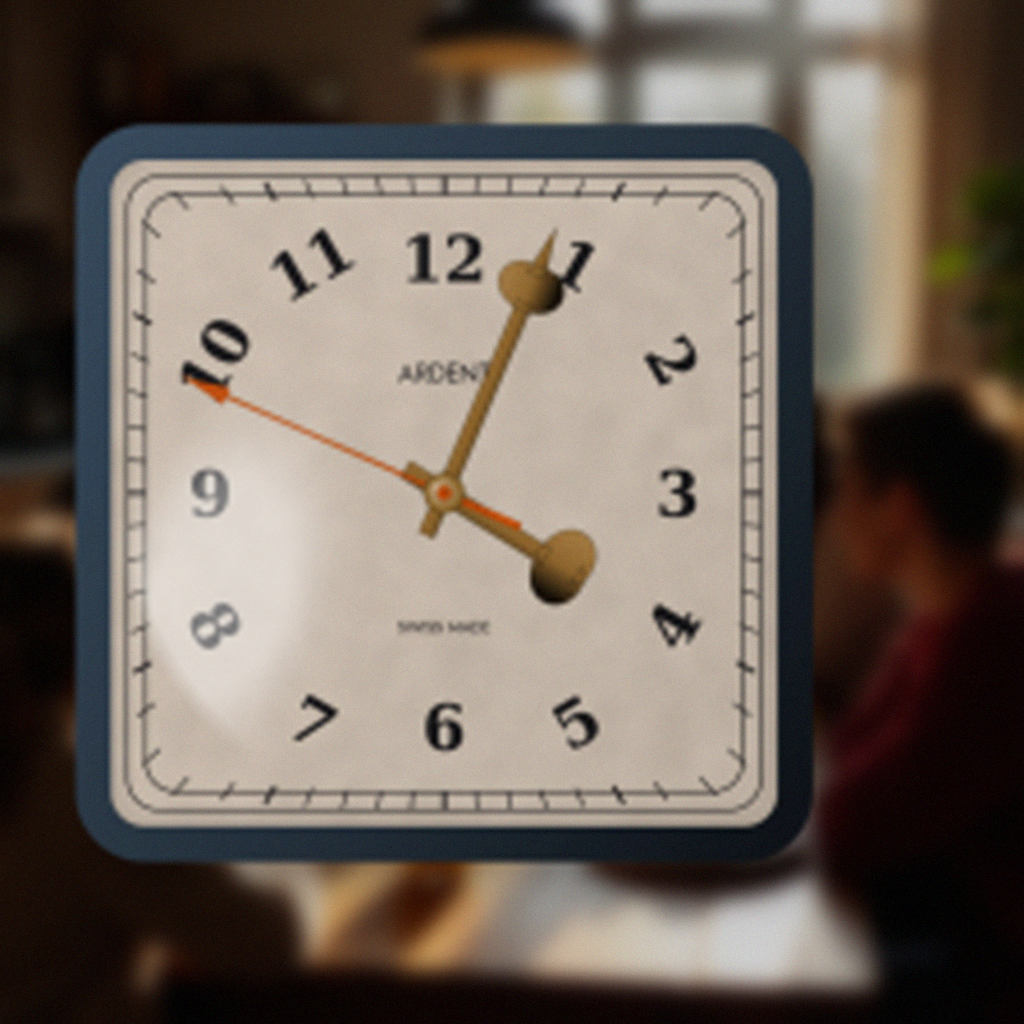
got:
**4:03:49**
